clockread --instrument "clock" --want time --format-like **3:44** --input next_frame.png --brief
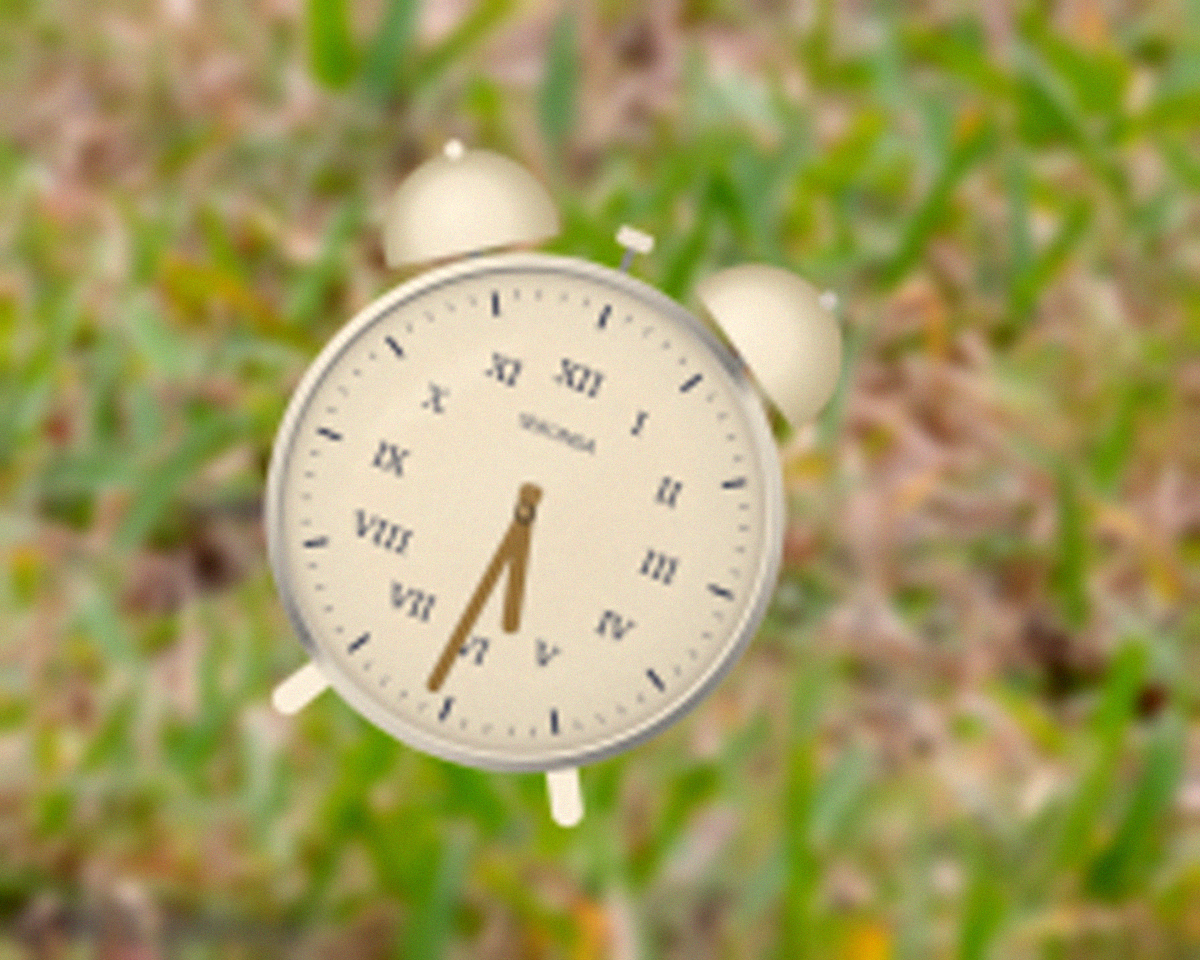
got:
**5:31**
